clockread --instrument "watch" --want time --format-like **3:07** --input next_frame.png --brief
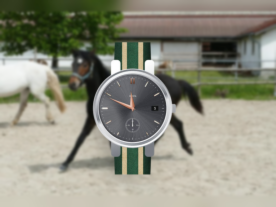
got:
**11:49**
